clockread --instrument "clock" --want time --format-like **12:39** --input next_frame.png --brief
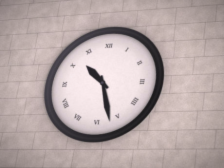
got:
**10:27**
